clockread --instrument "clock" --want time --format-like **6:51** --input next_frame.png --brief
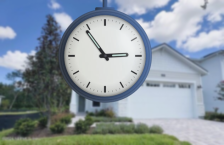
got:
**2:54**
